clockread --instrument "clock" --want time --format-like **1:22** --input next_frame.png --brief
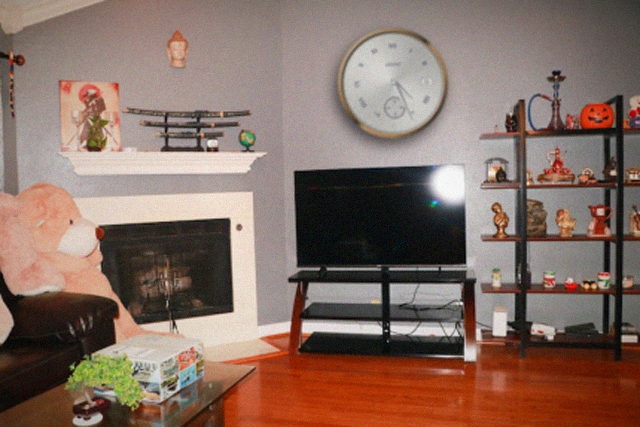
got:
**4:26**
